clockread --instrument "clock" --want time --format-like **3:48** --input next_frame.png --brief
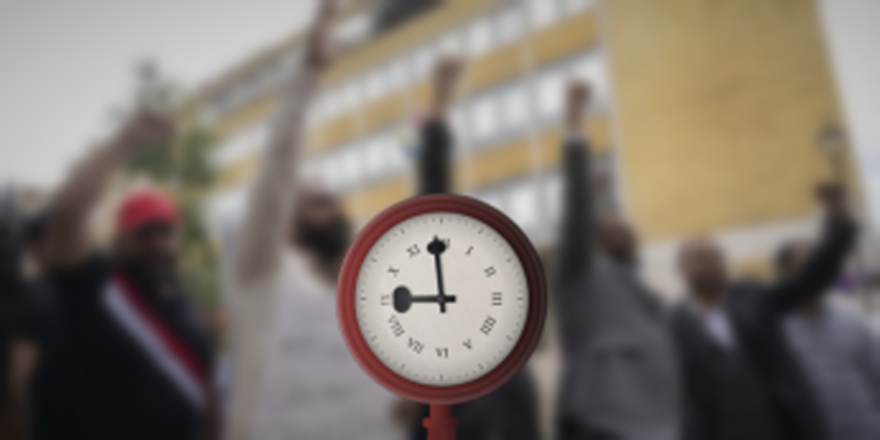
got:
**8:59**
